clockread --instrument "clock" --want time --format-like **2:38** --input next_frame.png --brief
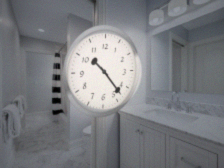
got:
**10:23**
